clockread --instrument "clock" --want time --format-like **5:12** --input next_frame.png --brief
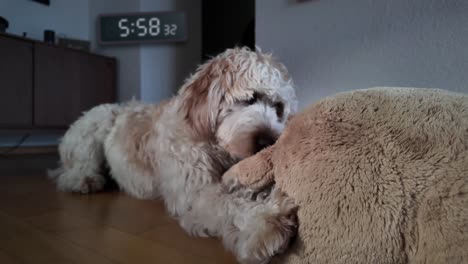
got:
**5:58**
